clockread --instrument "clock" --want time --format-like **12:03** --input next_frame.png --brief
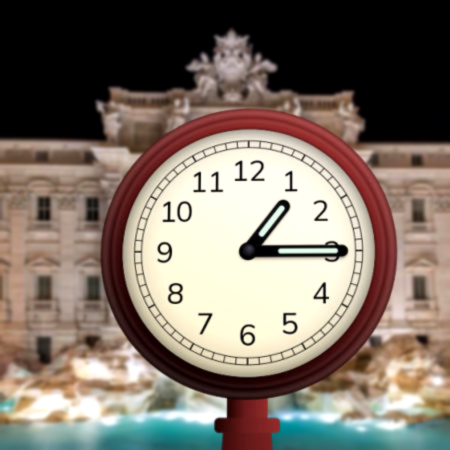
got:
**1:15**
